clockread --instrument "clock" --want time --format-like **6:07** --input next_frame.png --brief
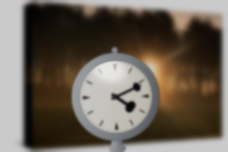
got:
**4:11**
